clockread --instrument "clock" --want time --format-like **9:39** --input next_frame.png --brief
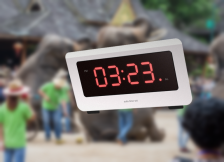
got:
**3:23**
